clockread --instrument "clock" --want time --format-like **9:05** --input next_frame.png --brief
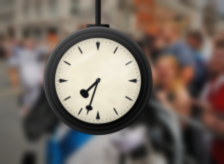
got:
**7:33**
